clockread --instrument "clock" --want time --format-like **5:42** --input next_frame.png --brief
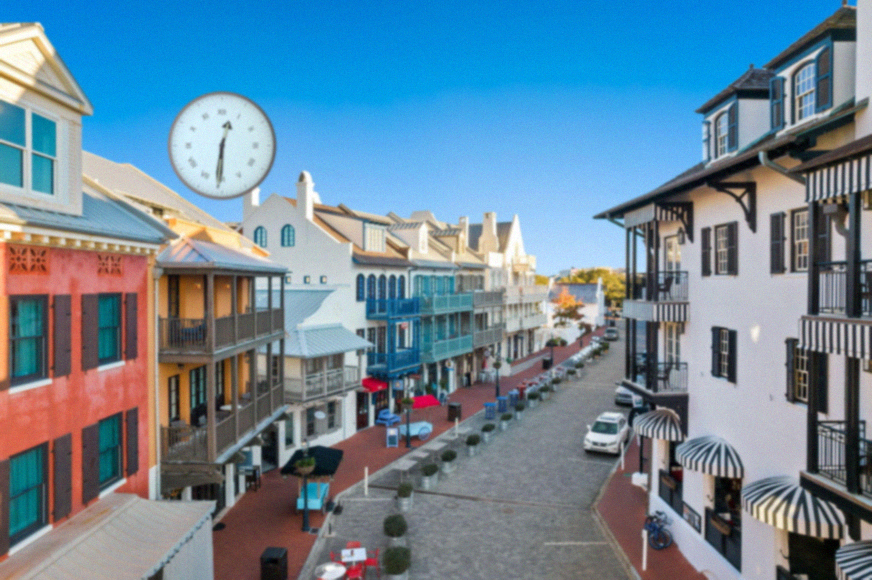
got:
**12:31**
